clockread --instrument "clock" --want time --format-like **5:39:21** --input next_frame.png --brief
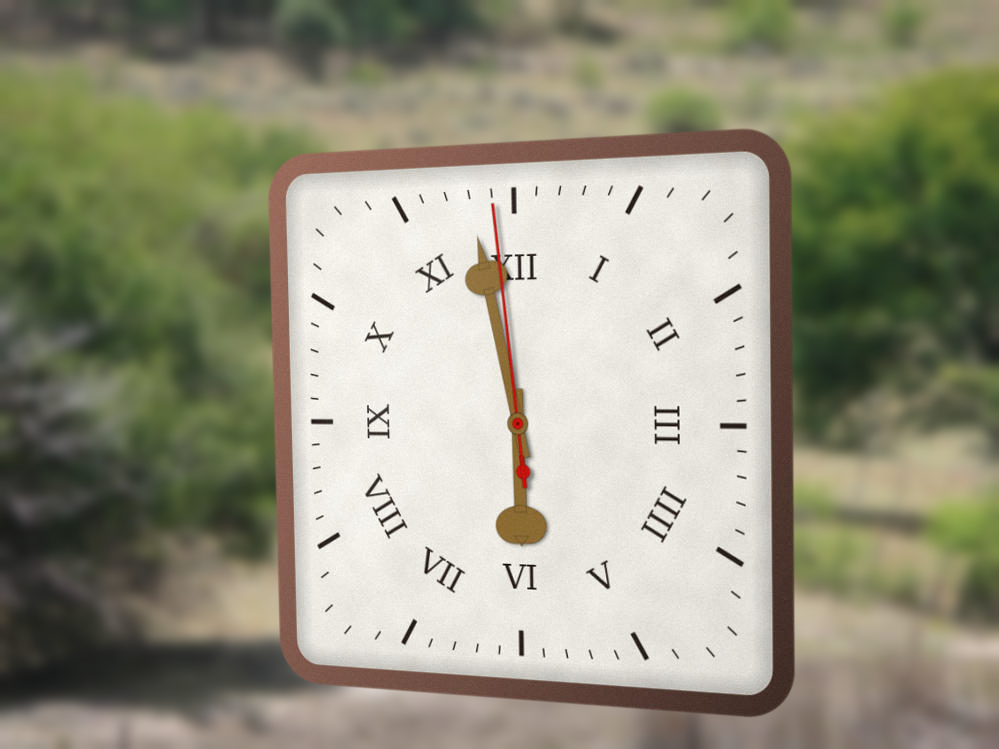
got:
**5:57:59**
